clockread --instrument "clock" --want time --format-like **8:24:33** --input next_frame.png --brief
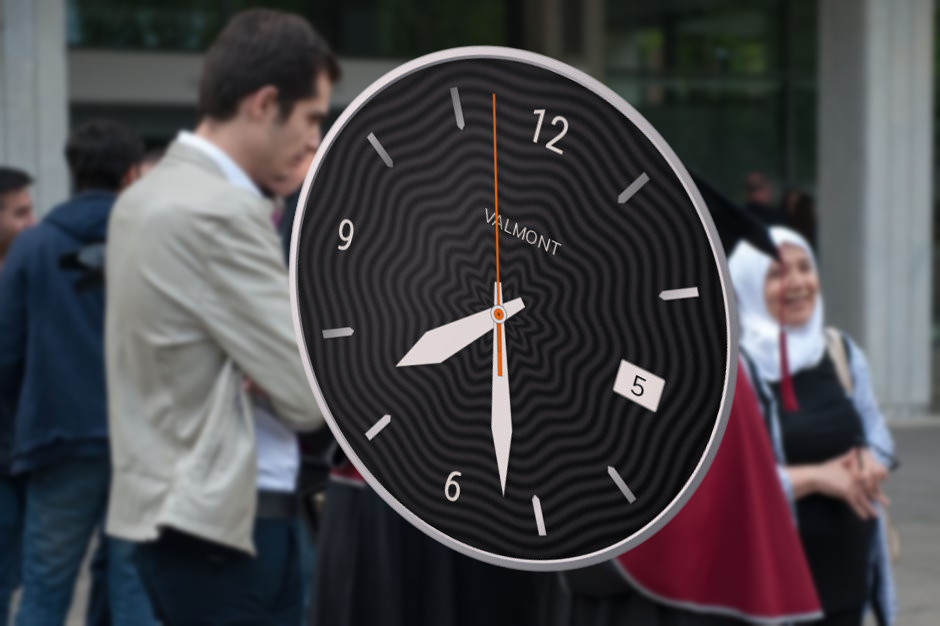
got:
**7:26:57**
